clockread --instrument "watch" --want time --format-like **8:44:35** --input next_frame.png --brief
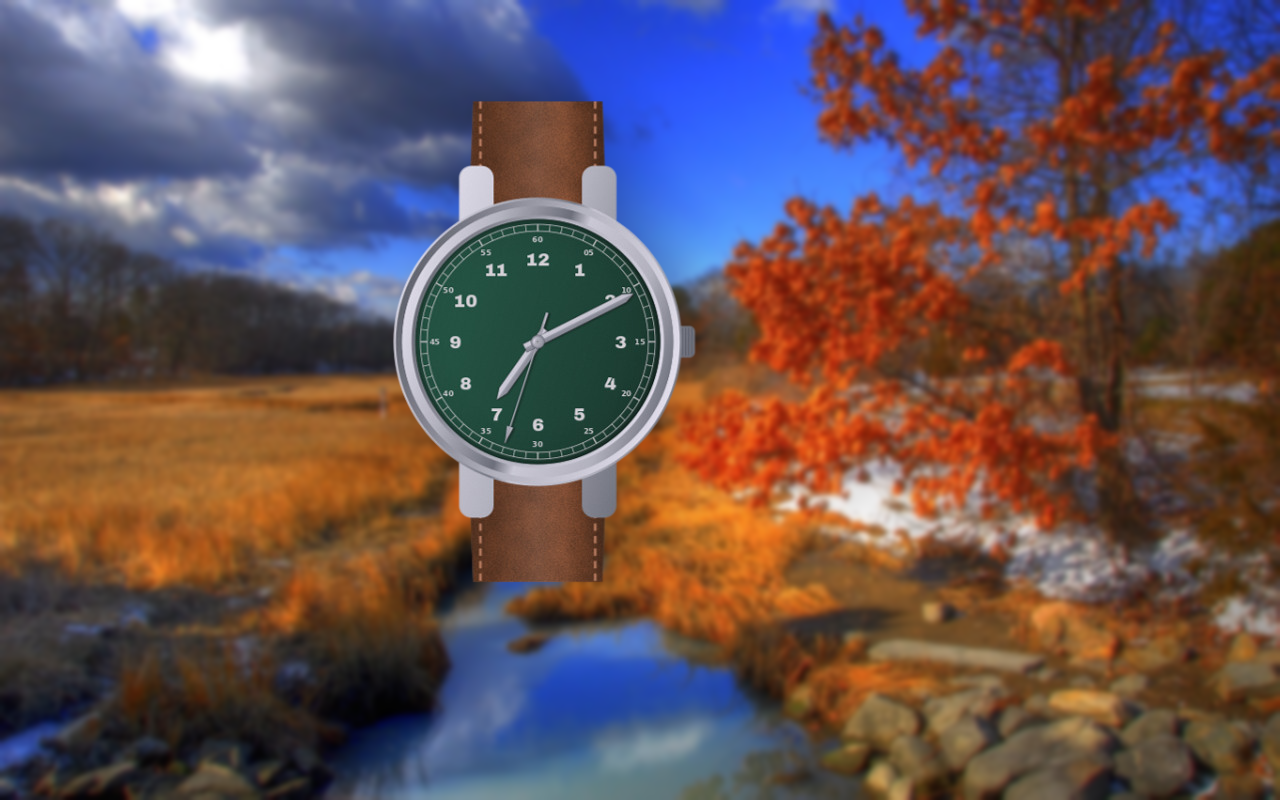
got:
**7:10:33**
